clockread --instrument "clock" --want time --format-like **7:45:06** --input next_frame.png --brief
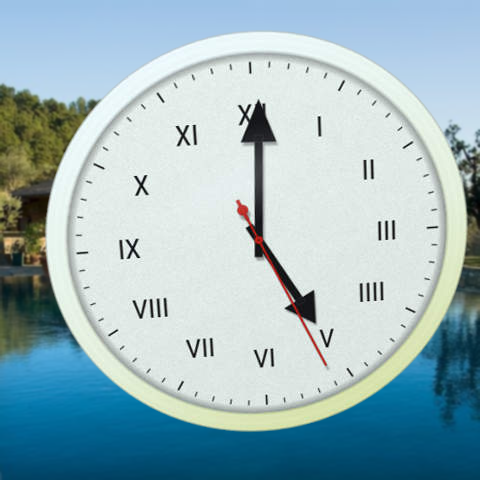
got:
**5:00:26**
